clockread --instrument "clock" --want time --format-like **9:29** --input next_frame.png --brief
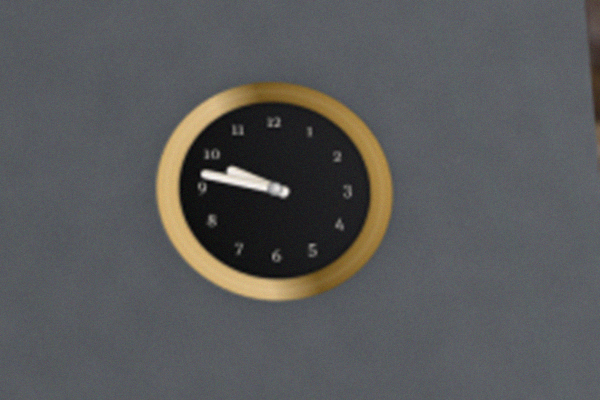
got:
**9:47**
